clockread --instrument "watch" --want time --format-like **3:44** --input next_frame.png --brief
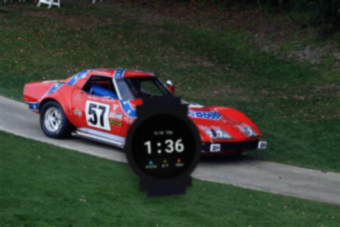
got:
**1:36**
